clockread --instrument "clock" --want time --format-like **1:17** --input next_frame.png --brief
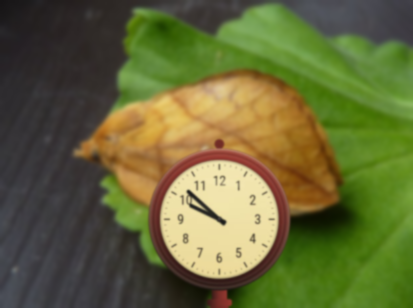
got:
**9:52**
